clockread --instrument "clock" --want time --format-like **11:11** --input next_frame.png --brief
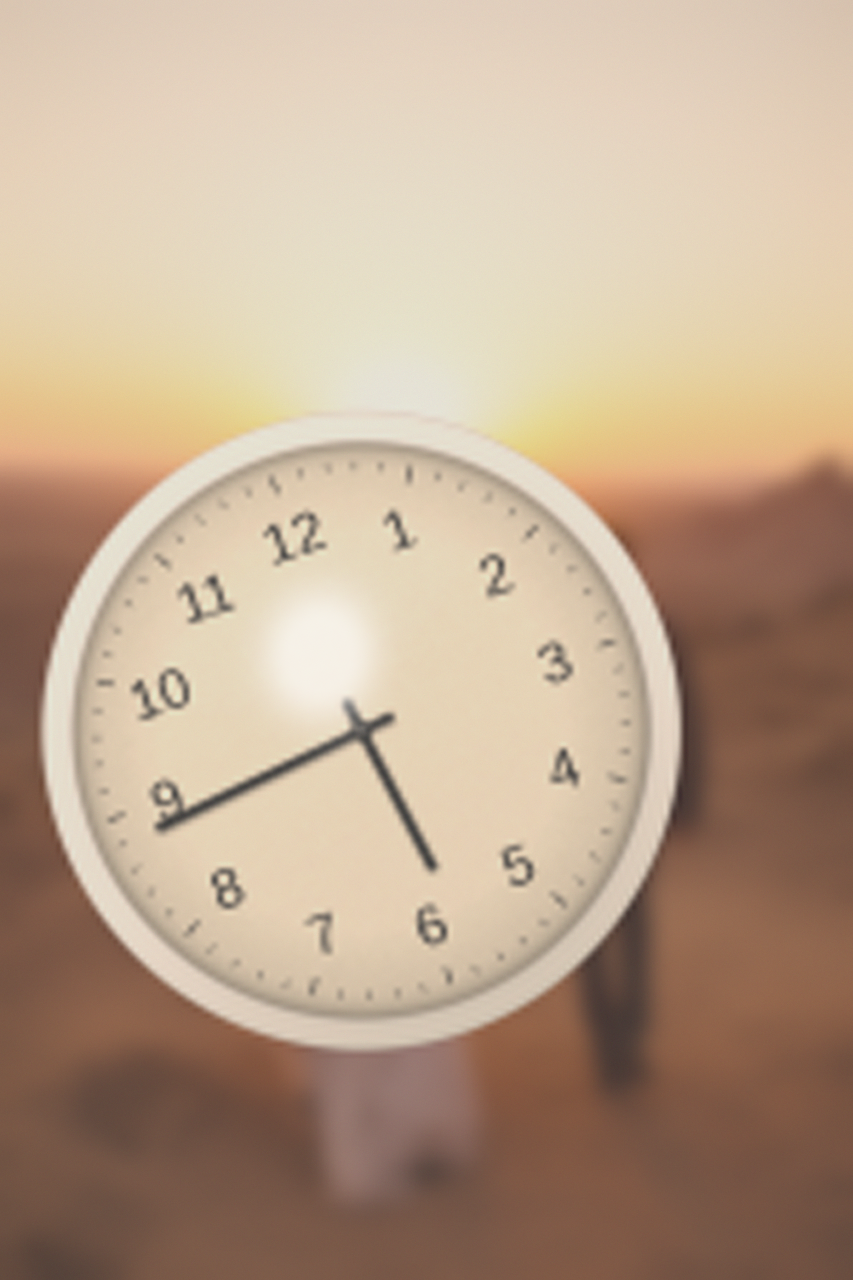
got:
**5:44**
